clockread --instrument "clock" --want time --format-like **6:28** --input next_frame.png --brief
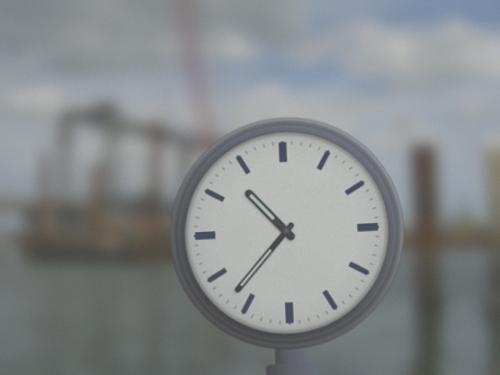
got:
**10:37**
